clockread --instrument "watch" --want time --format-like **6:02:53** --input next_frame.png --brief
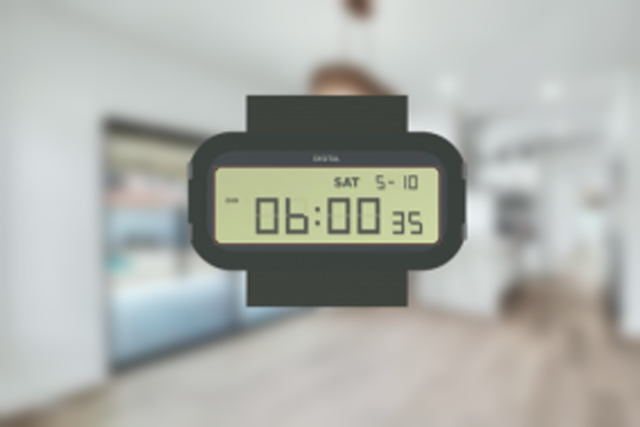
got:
**6:00:35**
